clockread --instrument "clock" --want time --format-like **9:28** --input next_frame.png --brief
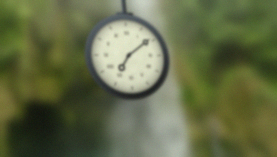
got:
**7:09**
